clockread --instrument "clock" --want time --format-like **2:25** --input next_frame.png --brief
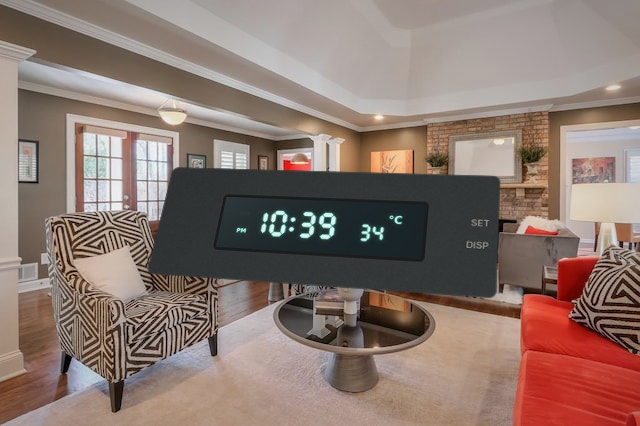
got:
**10:39**
